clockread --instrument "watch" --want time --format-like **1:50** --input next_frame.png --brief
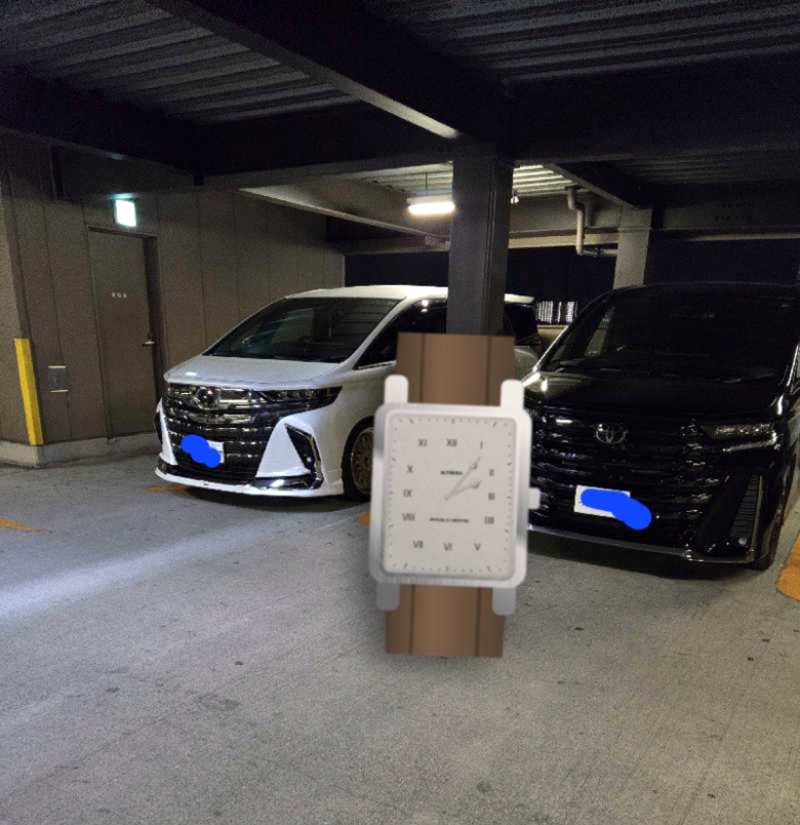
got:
**2:06**
